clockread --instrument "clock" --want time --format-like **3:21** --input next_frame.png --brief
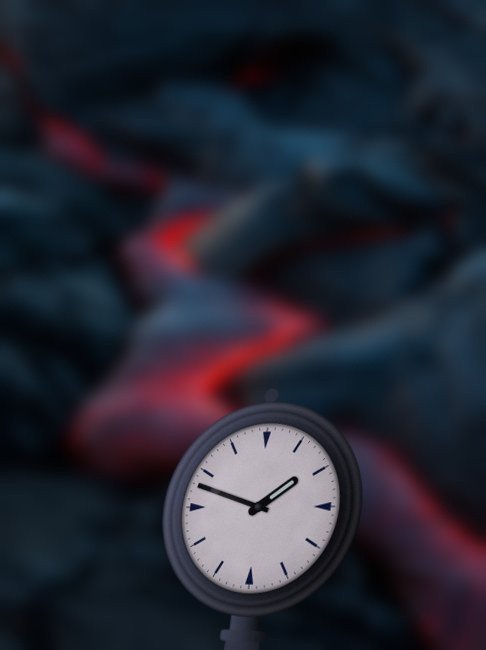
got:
**1:48**
